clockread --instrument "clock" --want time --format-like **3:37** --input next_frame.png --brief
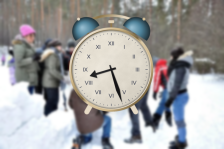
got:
**8:27**
